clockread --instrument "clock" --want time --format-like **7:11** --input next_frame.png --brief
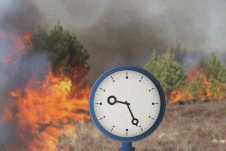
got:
**9:26**
